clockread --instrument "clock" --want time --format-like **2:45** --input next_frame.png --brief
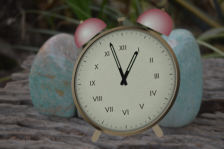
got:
**12:57**
